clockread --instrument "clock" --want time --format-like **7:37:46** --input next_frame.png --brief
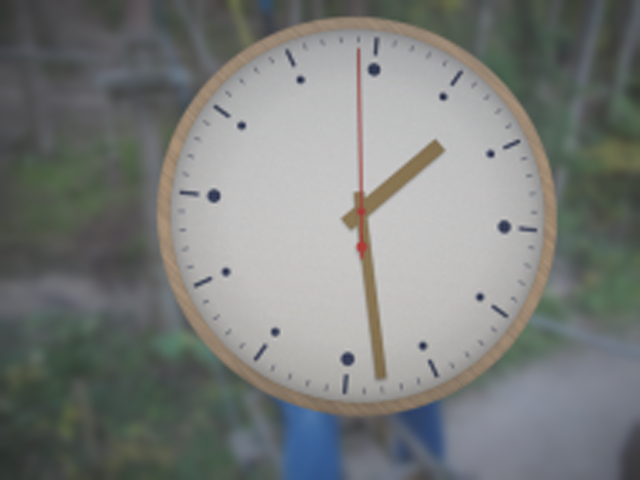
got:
**1:27:59**
